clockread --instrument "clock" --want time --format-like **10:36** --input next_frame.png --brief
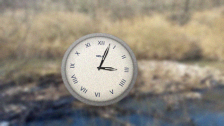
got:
**3:03**
